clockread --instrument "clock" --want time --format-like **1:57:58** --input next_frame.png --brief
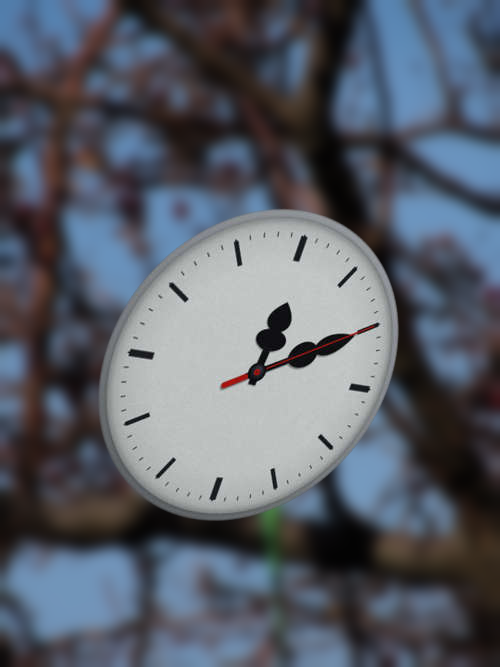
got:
**12:10:10**
